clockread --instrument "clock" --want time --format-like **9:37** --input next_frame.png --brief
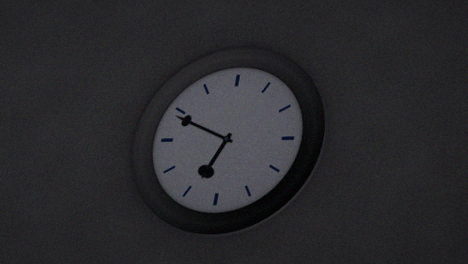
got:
**6:49**
